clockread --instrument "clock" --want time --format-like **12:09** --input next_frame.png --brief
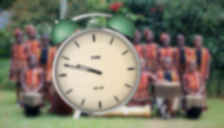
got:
**9:48**
